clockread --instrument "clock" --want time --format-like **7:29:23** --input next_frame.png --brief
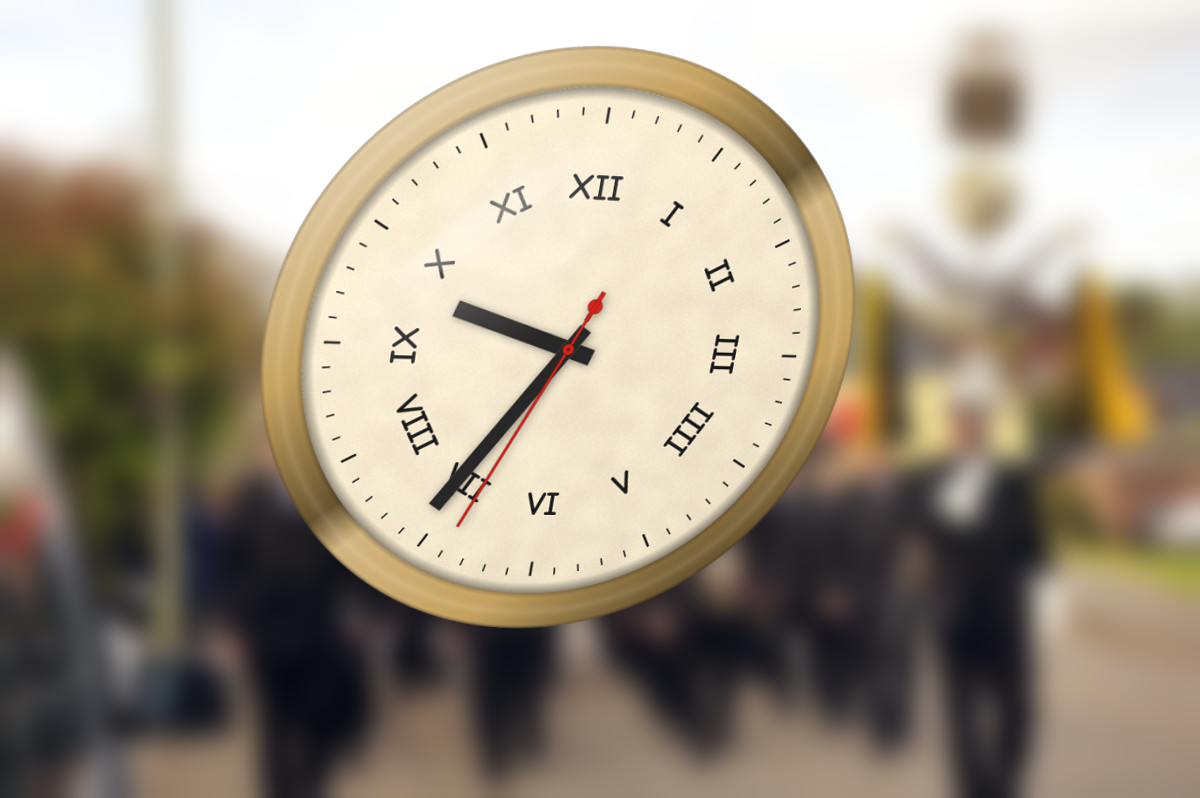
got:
**9:35:34**
